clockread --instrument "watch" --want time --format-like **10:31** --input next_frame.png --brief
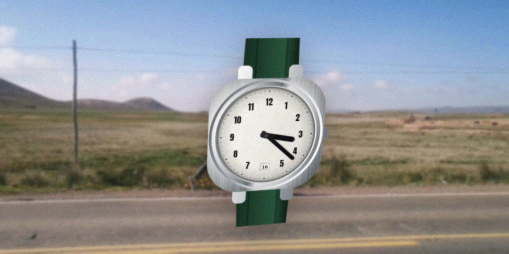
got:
**3:22**
